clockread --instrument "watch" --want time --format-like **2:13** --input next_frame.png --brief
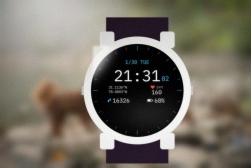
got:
**21:31**
